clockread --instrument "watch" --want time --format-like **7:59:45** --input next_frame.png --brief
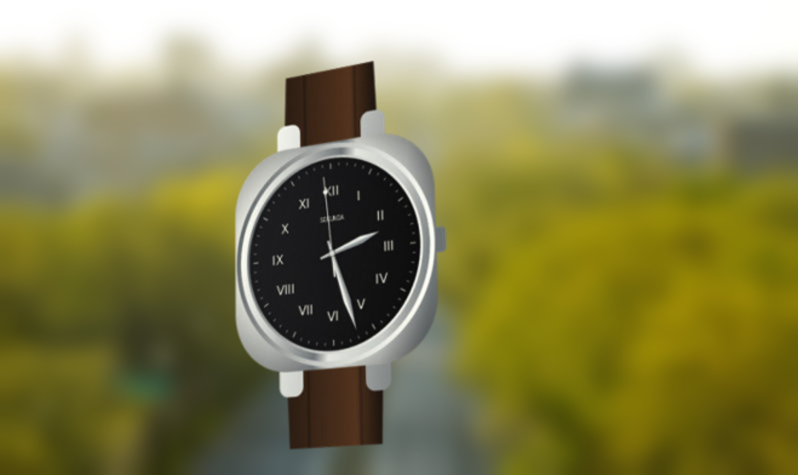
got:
**2:26:59**
